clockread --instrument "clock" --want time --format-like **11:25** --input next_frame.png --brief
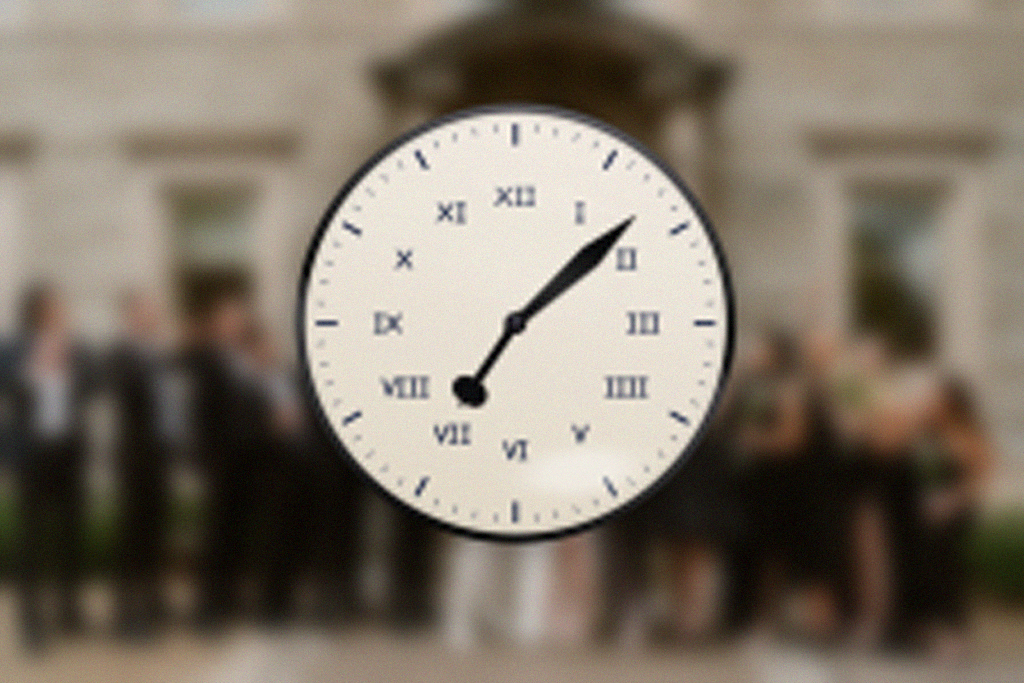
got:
**7:08**
